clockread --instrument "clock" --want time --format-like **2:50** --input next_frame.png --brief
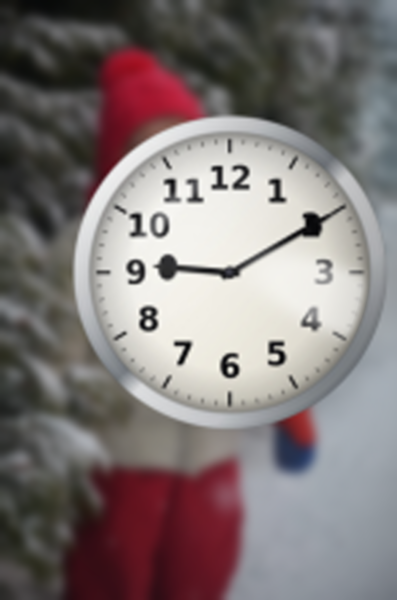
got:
**9:10**
